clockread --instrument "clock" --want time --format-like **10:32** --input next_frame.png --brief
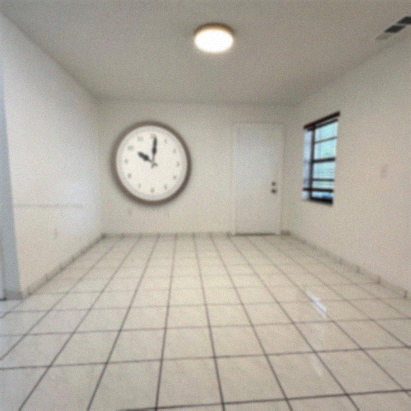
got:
**10:01**
